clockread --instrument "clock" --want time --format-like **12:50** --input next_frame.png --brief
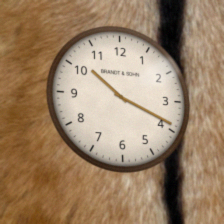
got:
**10:19**
